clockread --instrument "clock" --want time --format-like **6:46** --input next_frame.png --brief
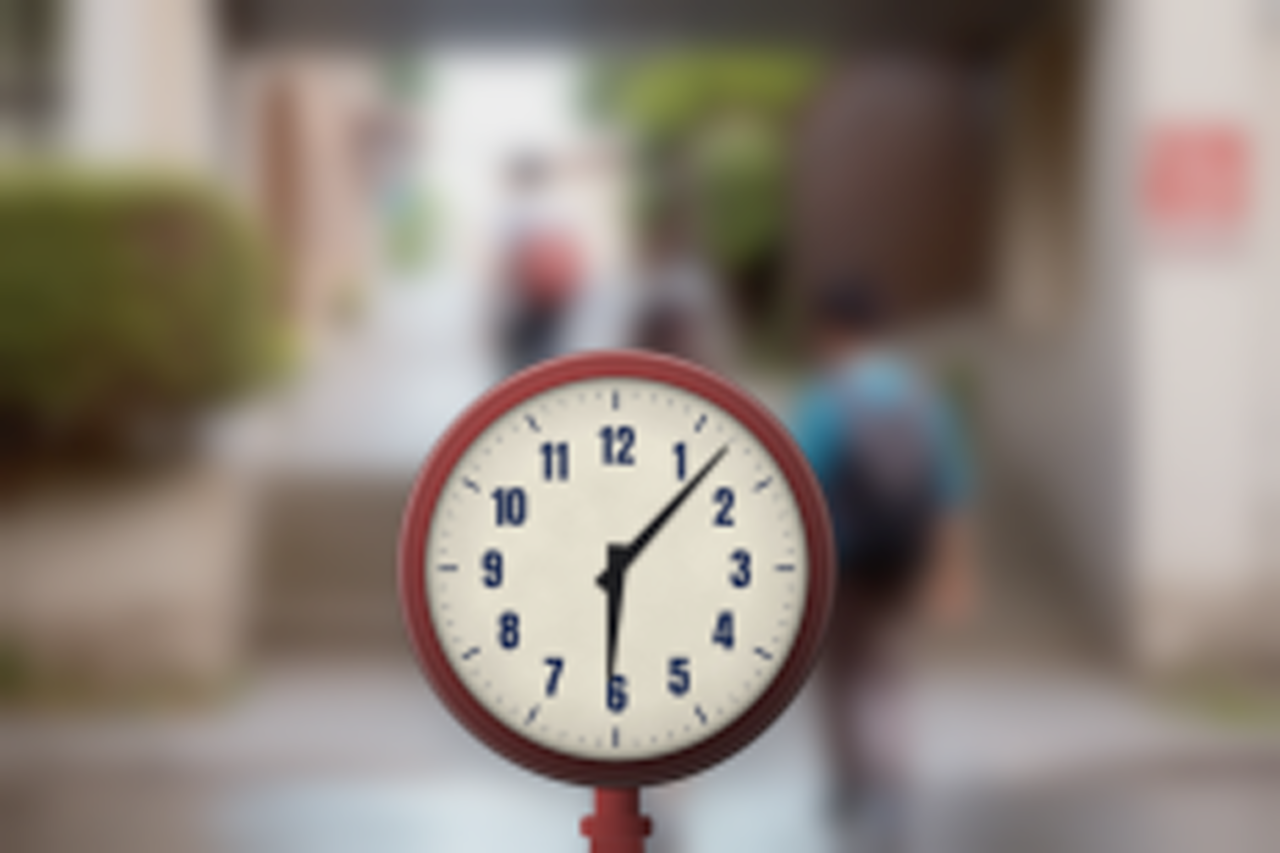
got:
**6:07**
